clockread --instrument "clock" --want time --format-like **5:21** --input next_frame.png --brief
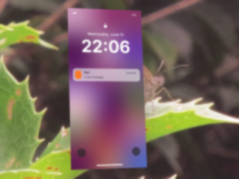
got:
**22:06**
